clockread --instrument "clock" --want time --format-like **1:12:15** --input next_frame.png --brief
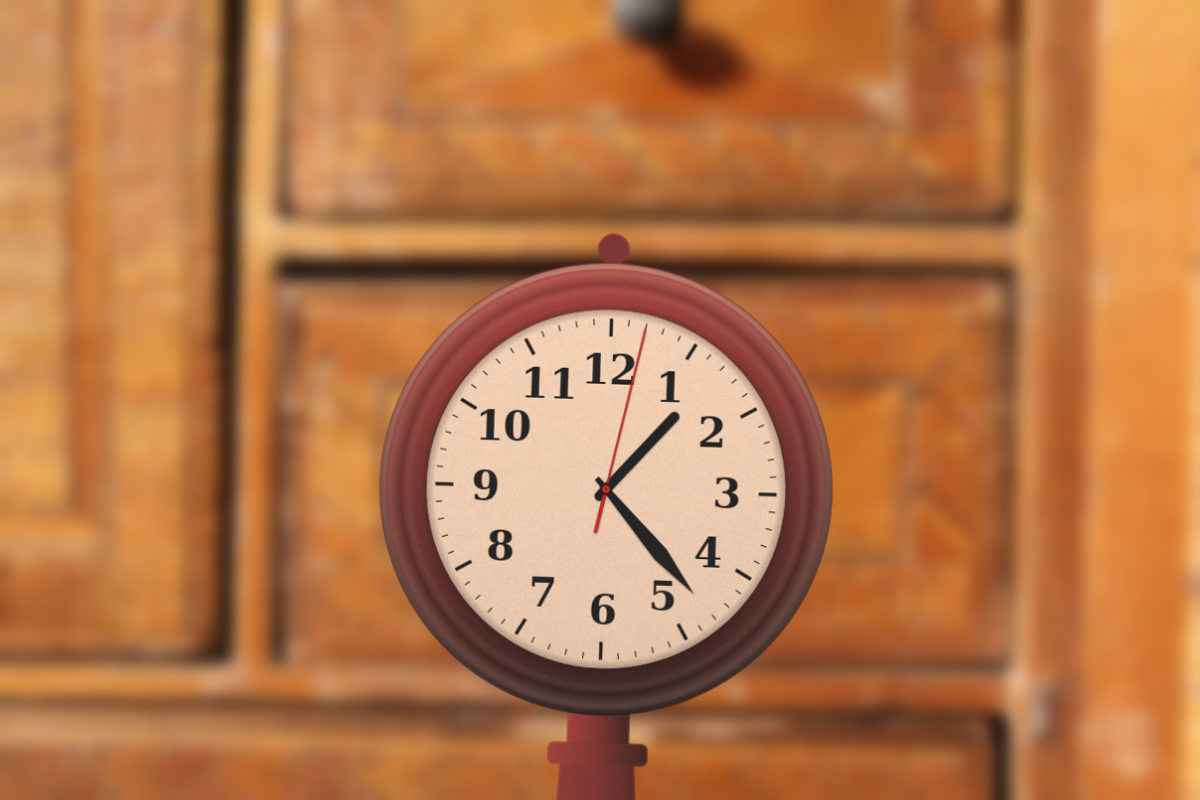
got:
**1:23:02**
